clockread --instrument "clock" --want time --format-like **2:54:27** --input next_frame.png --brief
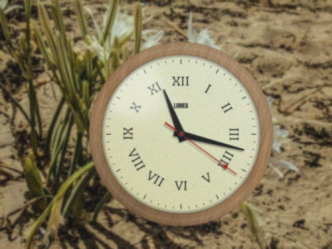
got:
**11:17:21**
